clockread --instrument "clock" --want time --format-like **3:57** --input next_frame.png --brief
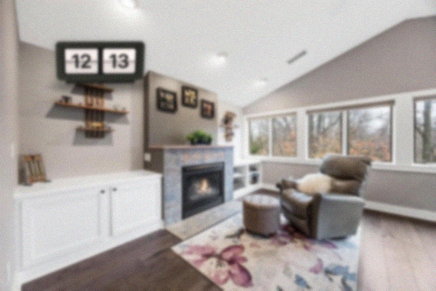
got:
**12:13**
